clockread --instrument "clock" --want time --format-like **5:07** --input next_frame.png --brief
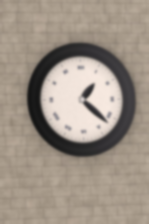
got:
**1:22**
